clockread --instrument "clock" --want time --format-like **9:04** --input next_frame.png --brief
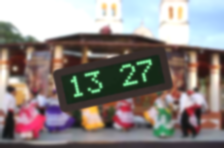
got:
**13:27**
